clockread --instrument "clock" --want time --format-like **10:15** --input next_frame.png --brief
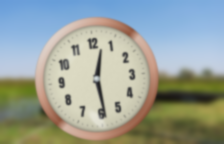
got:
**12:29**
